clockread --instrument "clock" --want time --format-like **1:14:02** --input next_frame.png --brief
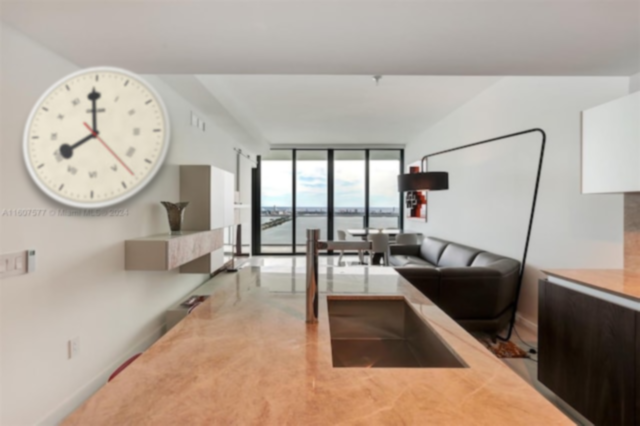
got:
**7:59:23**
